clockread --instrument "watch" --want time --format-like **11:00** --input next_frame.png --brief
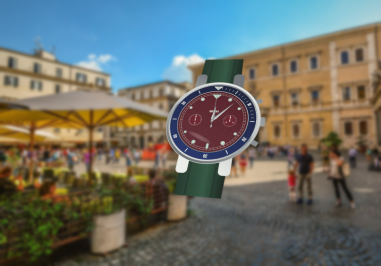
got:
**12:07**
